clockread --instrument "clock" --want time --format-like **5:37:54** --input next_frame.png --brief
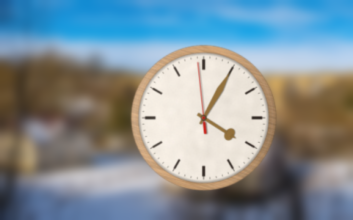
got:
**4:04:59**
